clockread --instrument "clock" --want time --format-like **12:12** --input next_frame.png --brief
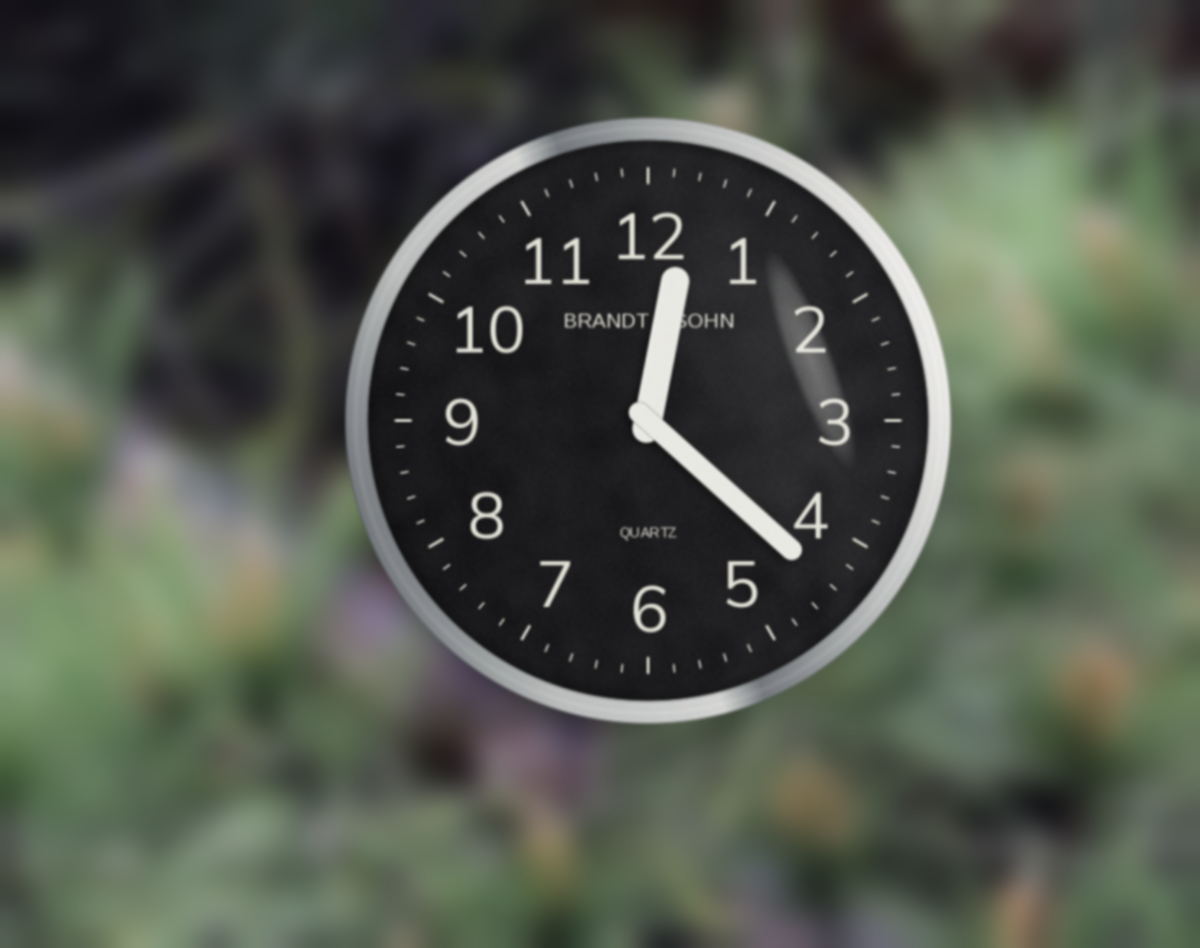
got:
**12:22**
